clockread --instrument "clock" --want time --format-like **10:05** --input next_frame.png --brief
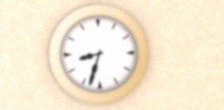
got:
**8:33**
